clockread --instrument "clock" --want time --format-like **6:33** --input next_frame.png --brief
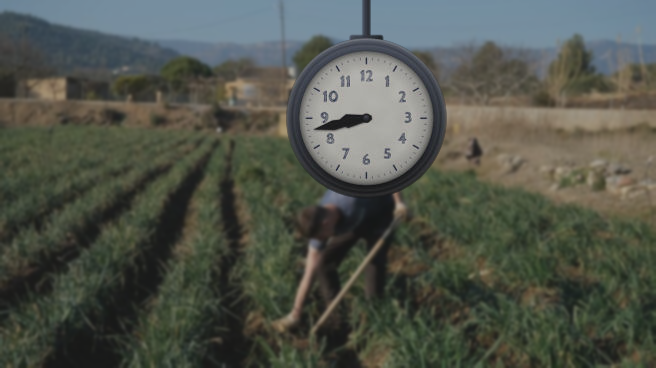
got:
**8:43**
